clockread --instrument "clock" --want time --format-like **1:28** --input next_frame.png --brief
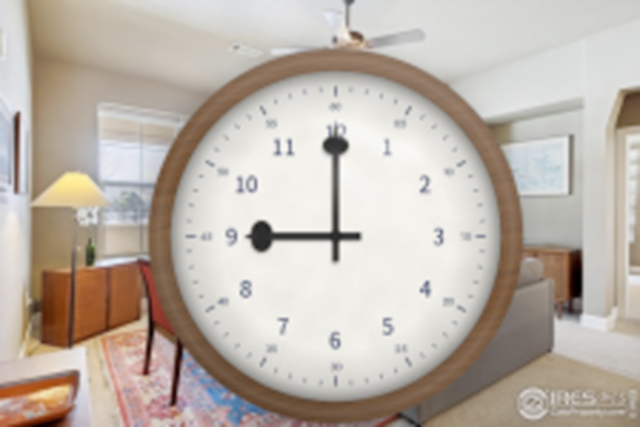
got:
**9:00**
